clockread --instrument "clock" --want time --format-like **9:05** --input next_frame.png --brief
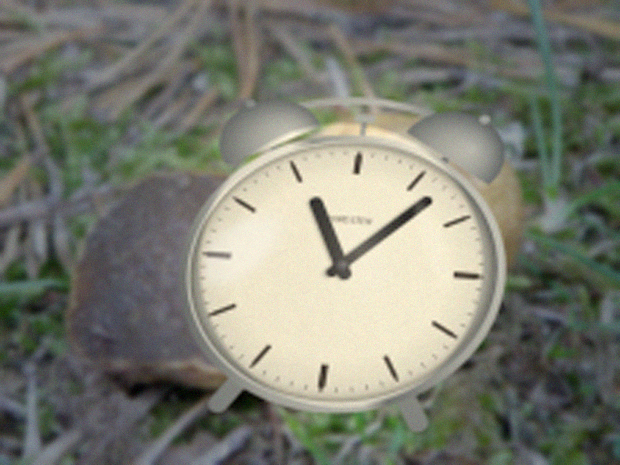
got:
**11:07**
